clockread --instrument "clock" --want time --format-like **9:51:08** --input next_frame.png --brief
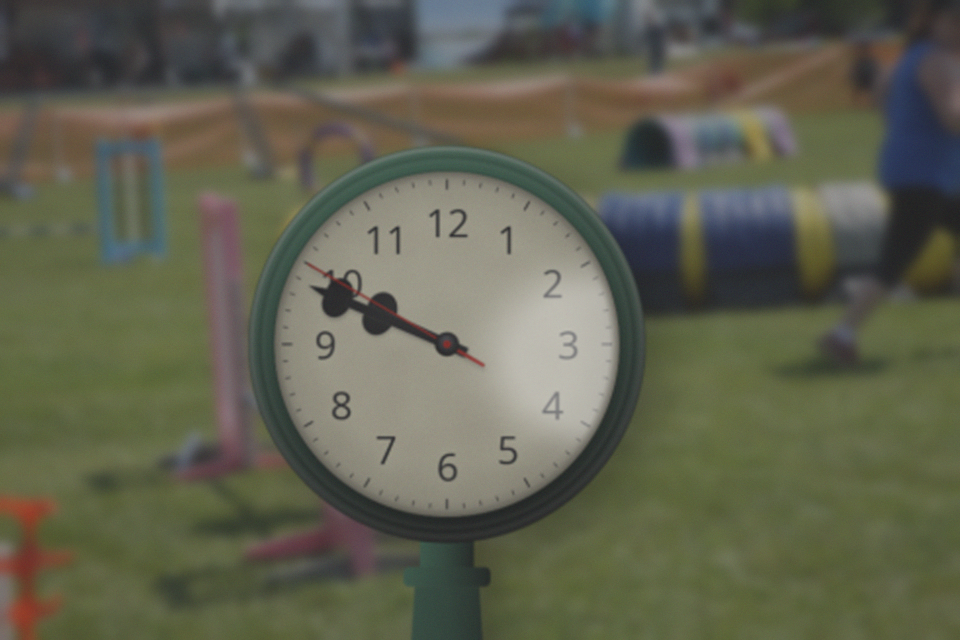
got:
**9:48:50**
